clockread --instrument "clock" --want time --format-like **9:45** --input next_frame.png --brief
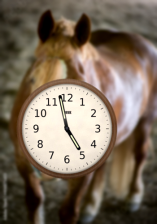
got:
**4:58**
